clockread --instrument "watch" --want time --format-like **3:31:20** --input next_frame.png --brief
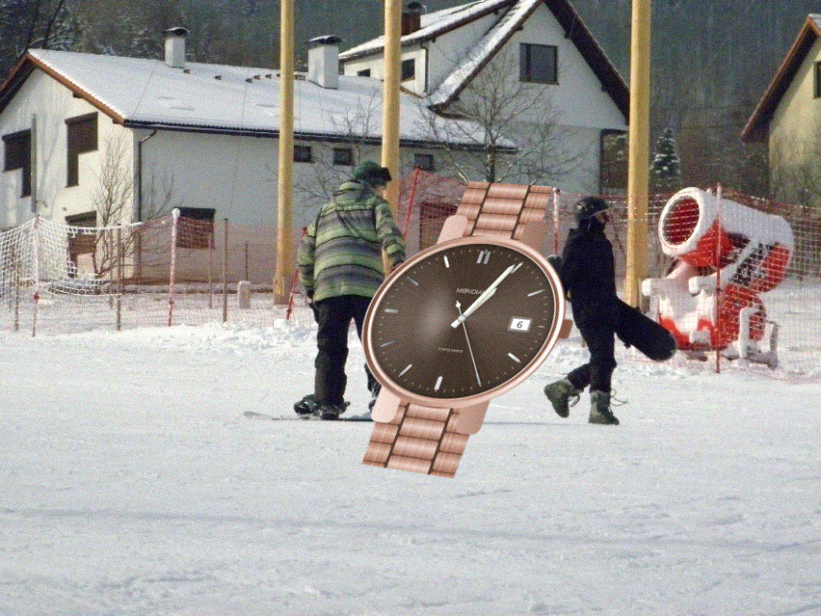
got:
**1:04:25**
